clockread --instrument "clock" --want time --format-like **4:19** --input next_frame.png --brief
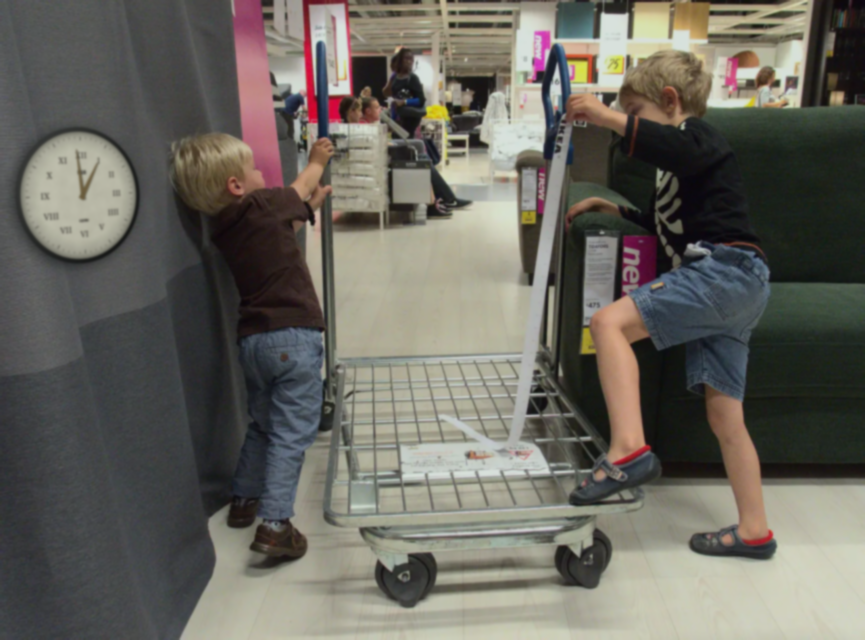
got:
**12:59**
